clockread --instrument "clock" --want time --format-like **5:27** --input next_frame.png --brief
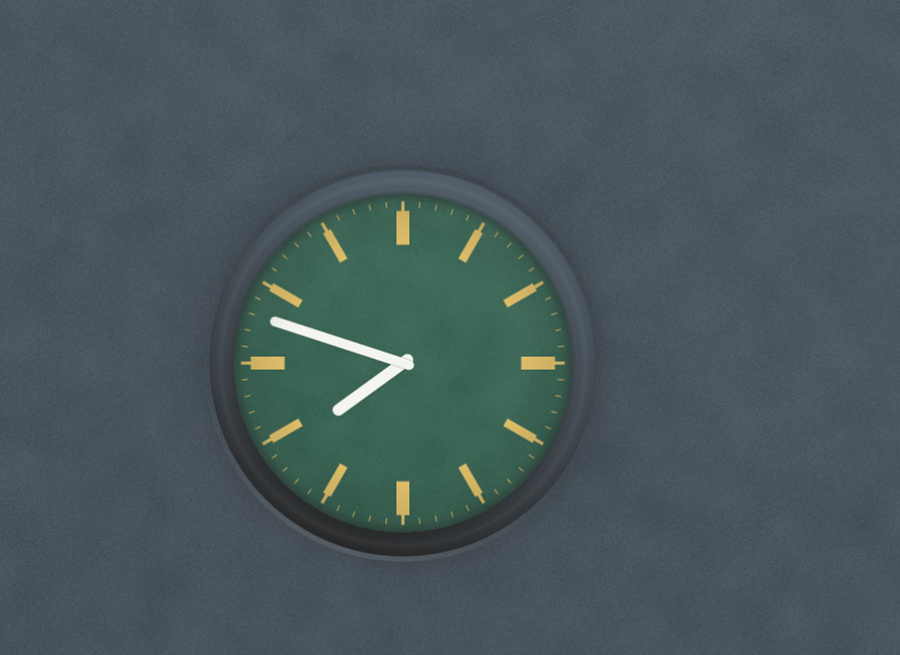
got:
**7:48**
